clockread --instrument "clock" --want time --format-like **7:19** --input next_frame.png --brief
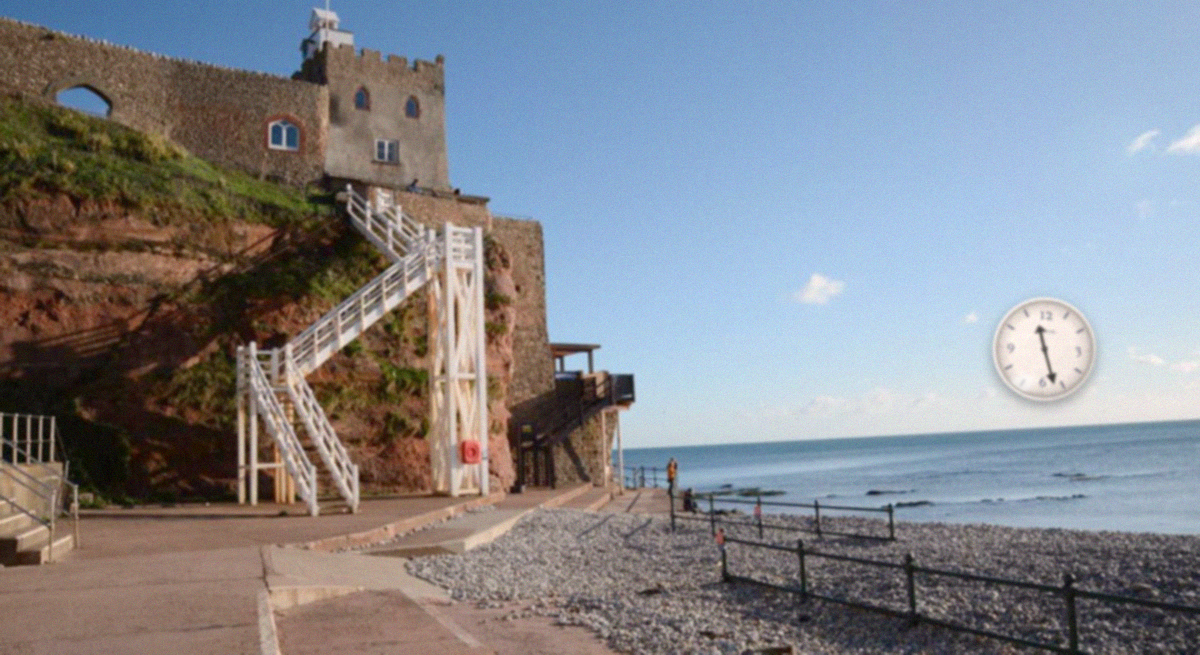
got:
**11:27**
